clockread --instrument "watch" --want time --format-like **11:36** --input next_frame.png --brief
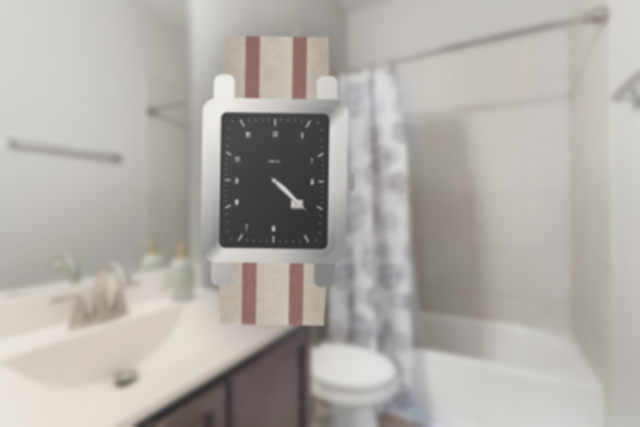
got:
**4:22**
